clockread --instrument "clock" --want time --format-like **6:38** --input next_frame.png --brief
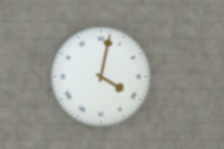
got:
**4:02**
